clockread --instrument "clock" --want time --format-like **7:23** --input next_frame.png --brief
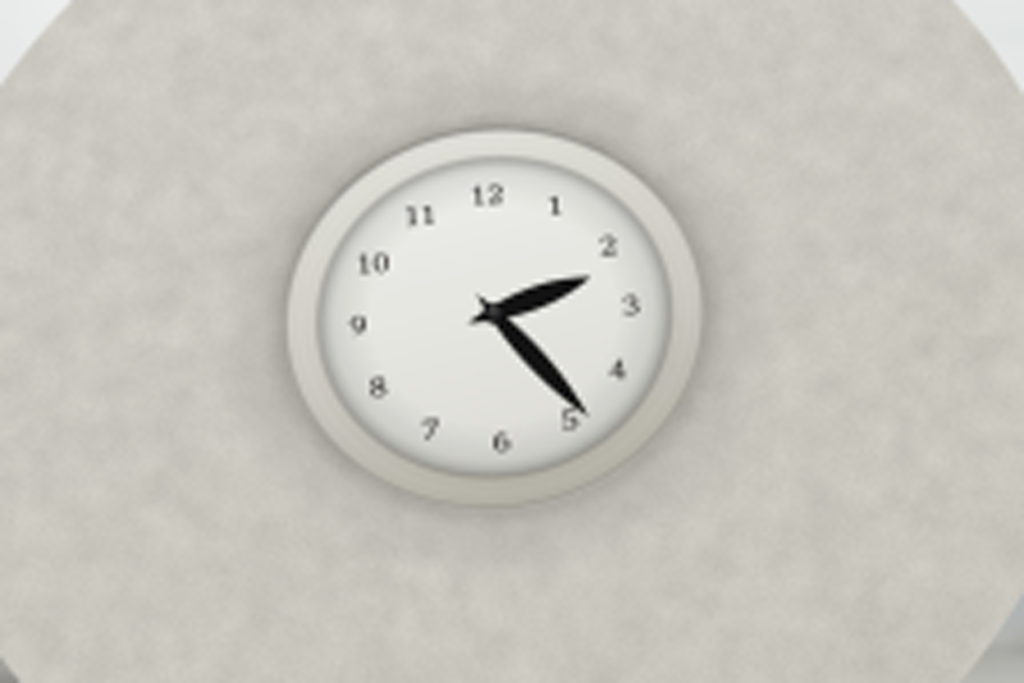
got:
**2:24**
